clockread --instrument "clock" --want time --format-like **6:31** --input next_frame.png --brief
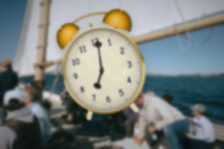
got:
**7:01**
